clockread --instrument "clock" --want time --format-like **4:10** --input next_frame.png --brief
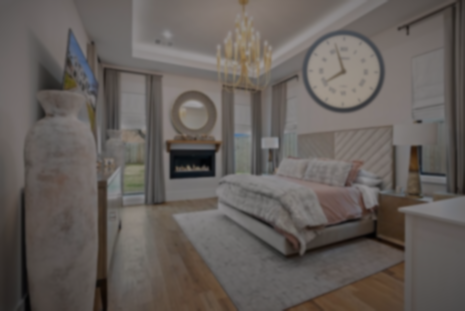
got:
**7:57**
